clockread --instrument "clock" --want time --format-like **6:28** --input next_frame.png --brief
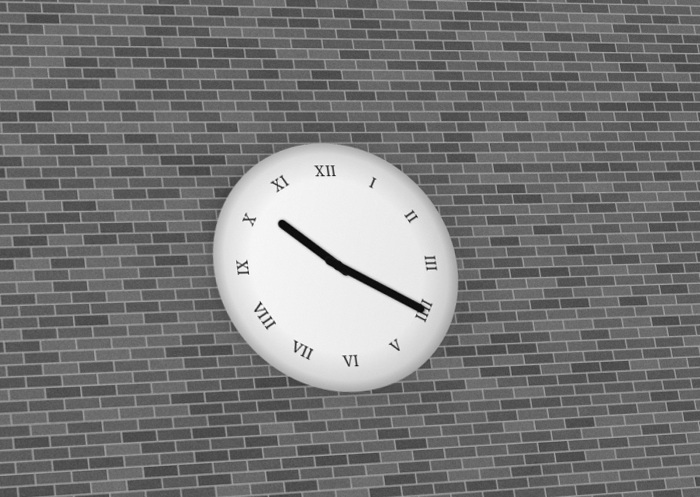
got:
**10:20**
